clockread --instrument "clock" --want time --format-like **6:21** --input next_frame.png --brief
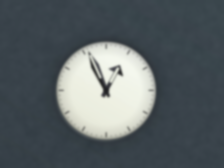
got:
**12:56**
